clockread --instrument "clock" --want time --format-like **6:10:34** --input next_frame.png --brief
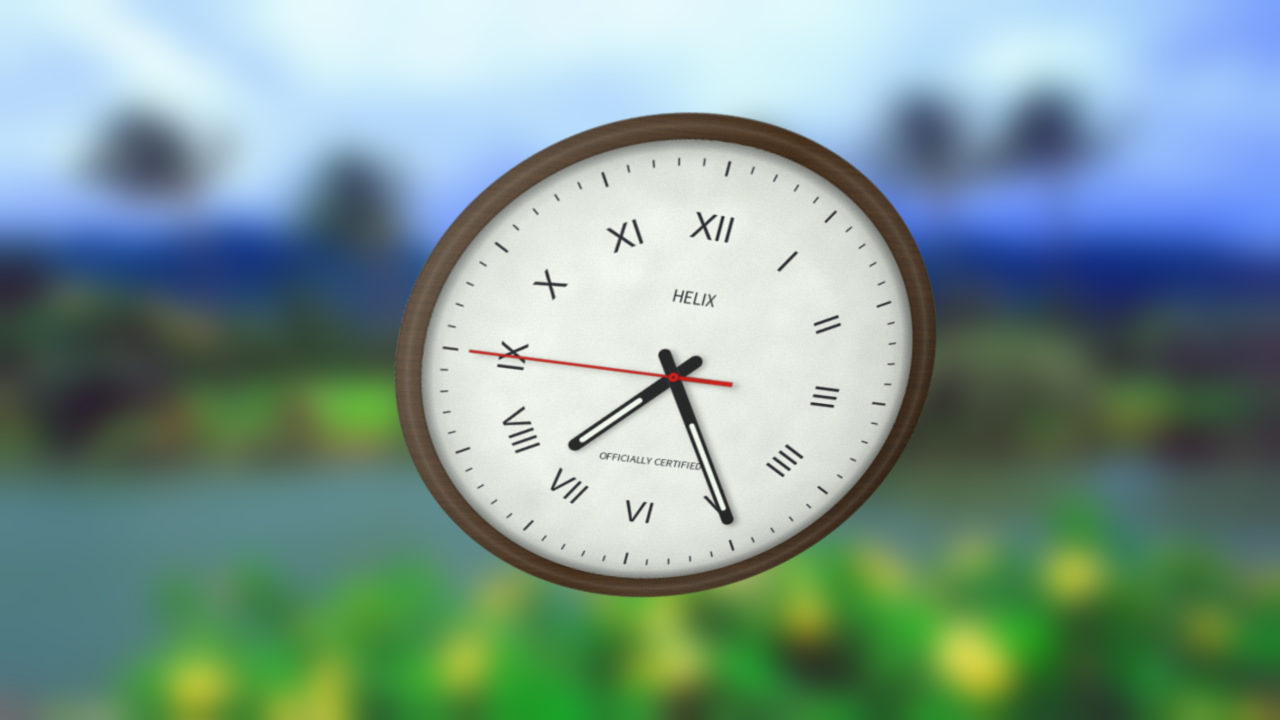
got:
**7:24:45**
